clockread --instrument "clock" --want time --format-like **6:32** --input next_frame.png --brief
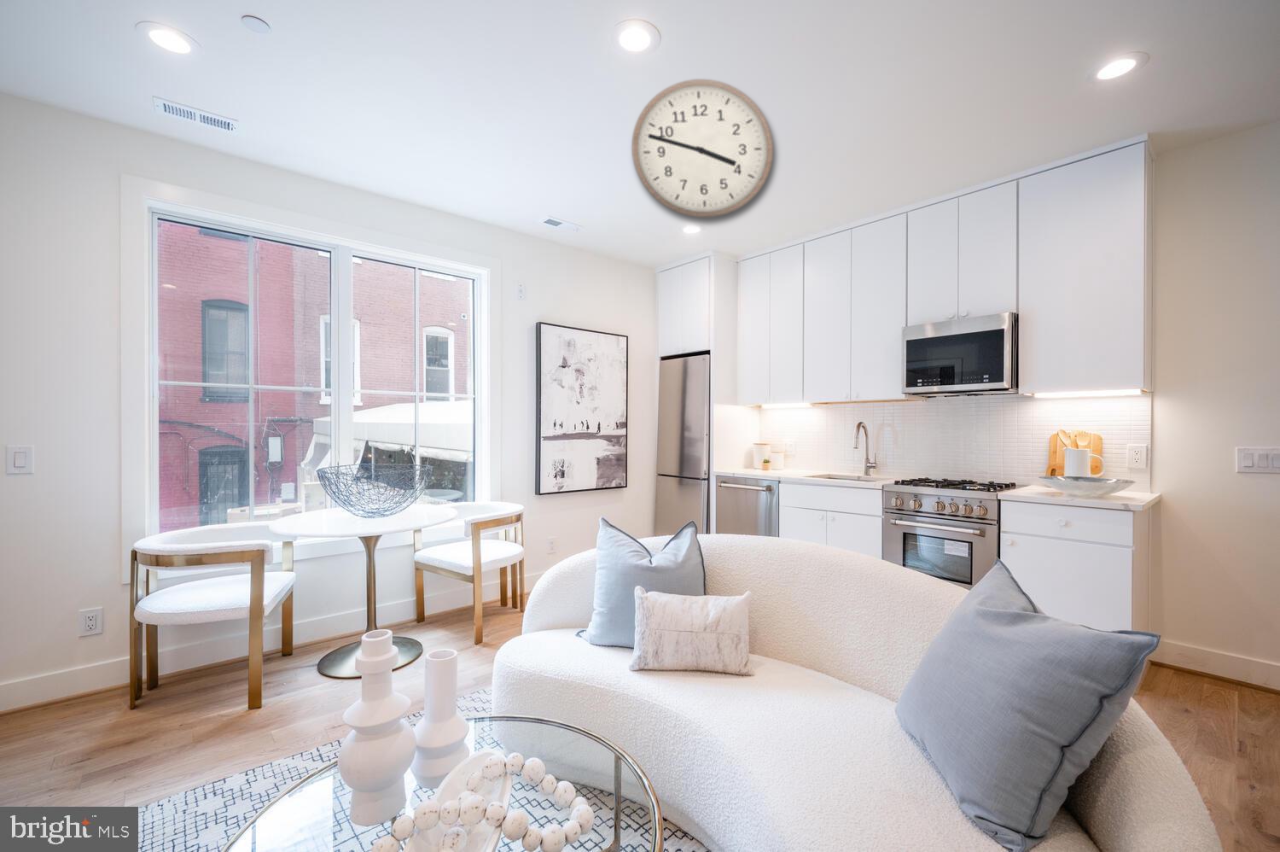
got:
**3:48**
